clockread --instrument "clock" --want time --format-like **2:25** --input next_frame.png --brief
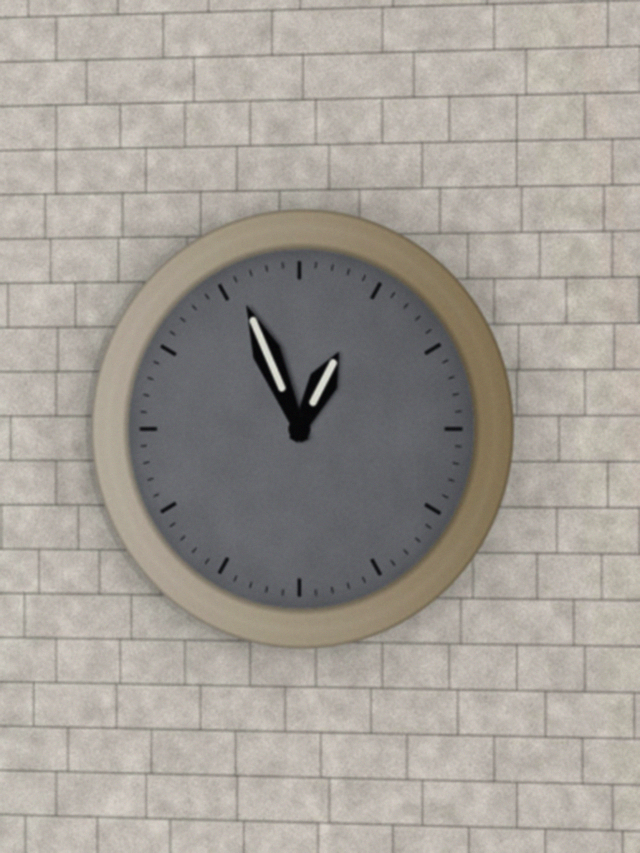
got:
**12:56**
